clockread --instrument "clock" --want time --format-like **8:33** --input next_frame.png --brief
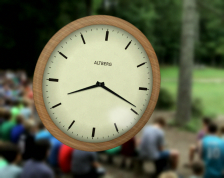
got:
**8:19**
